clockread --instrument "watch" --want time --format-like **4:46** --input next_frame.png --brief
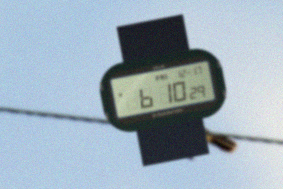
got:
**6:10**
